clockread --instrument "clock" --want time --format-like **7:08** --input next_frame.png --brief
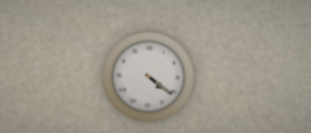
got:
**4:21**
